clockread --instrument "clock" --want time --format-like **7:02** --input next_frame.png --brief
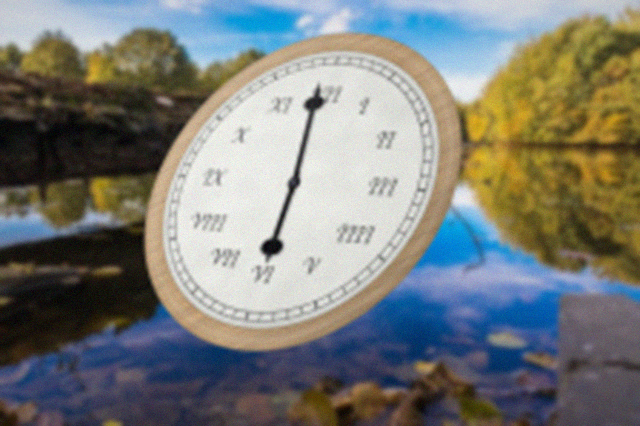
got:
**5:59**
